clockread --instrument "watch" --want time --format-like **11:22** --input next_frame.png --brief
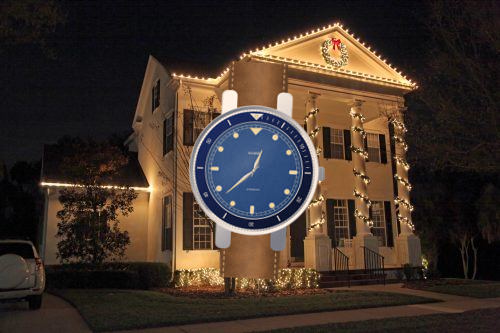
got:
**12:38**
